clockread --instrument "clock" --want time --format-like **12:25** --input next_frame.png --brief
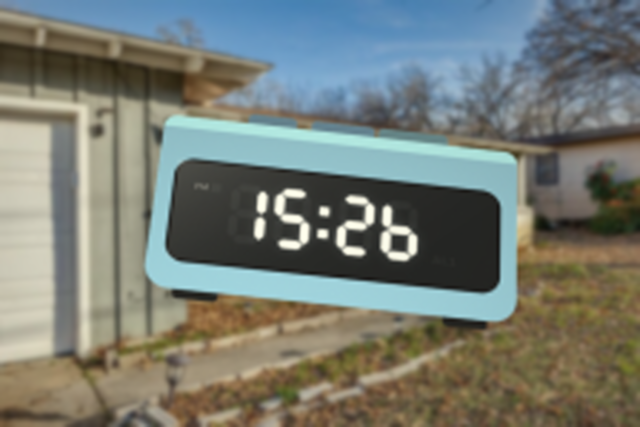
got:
**15:26**
